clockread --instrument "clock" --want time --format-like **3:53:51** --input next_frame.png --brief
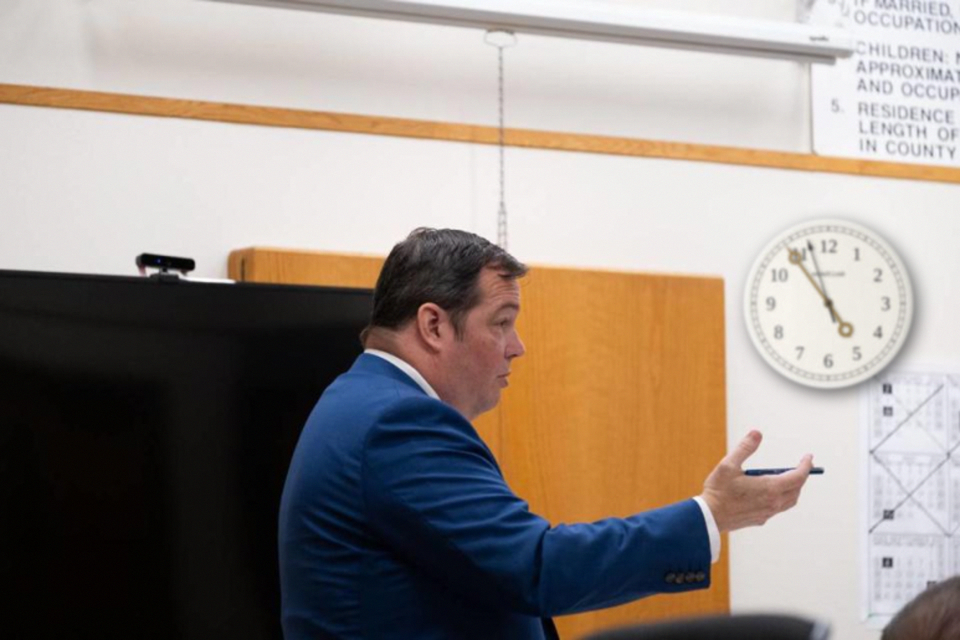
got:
**4:53:57**
